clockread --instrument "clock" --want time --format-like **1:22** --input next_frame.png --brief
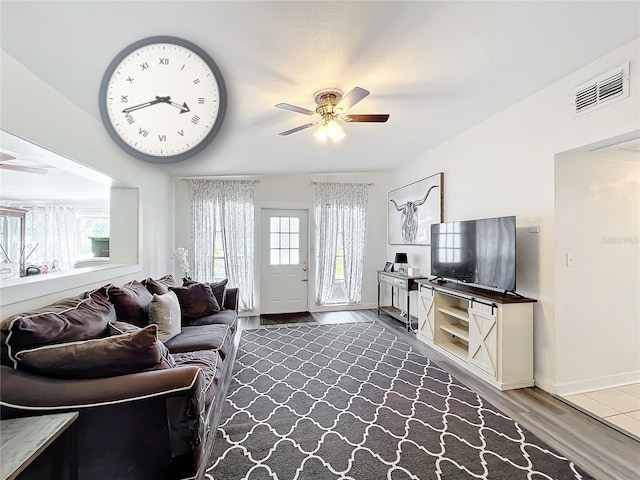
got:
**3:42**
